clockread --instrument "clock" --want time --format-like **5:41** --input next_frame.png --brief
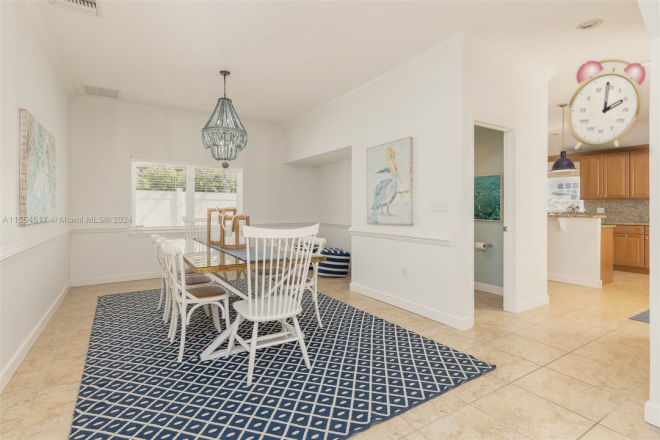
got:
**1:59**
